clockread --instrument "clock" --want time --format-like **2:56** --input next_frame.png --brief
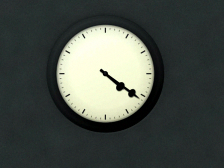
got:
**4:21**
